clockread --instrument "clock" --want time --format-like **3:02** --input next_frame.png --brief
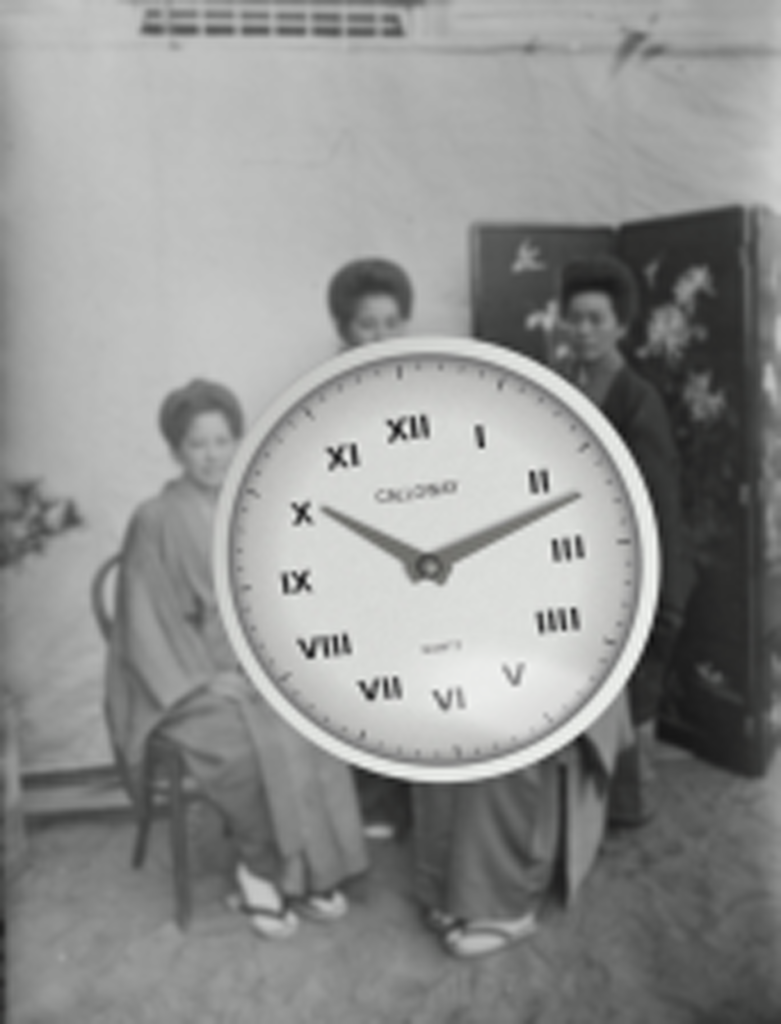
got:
**10:12**
